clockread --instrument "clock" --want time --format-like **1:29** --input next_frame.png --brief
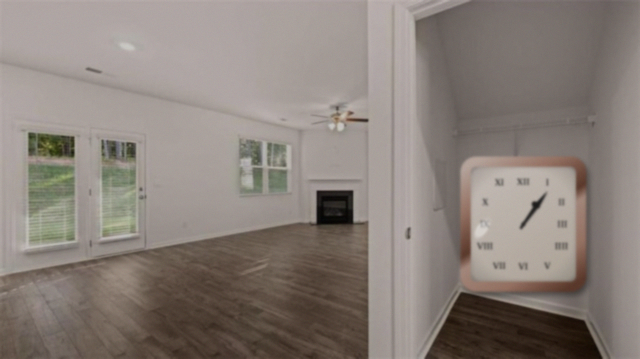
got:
**1:06**
